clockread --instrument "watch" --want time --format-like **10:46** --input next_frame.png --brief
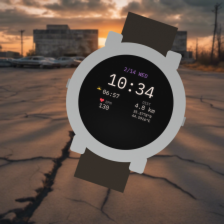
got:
**10:34**
